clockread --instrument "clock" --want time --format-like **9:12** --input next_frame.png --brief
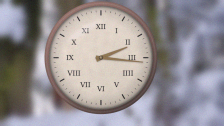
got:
**2:16**
